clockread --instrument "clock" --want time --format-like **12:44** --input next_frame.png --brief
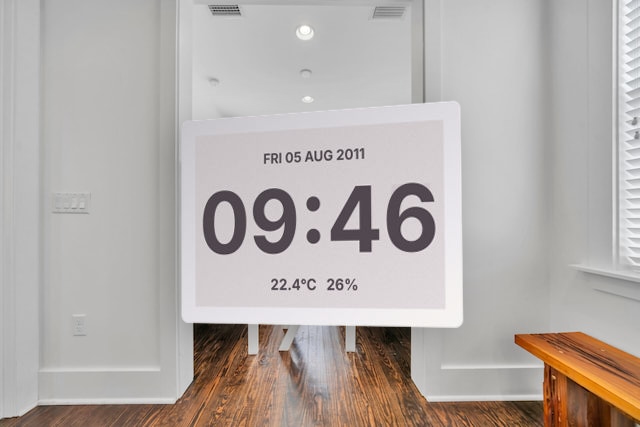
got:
**9:46**
